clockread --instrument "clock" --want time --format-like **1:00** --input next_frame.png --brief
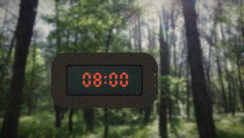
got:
**8:00**
